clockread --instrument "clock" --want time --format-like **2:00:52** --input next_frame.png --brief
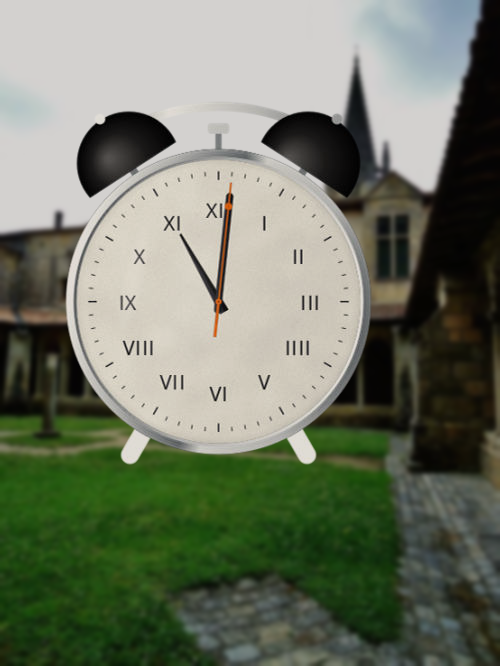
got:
**11:01:01**
